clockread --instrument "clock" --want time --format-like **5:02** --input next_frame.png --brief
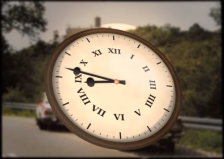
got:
**8:47**
